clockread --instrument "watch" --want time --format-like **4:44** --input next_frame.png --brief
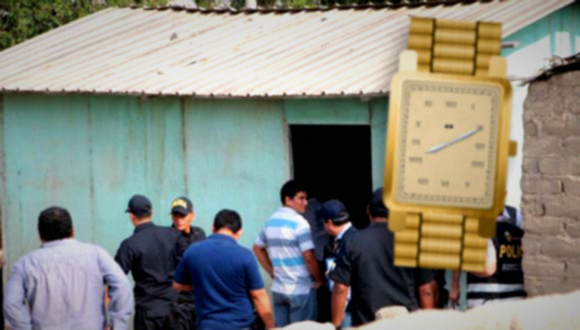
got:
**8:10**
